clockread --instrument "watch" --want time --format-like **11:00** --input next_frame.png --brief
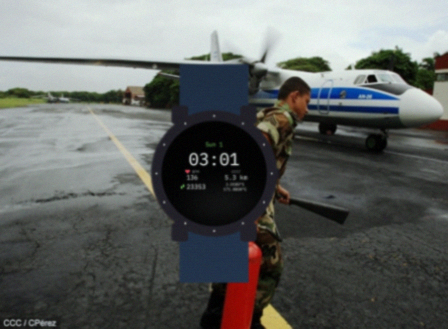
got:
**3:01**
